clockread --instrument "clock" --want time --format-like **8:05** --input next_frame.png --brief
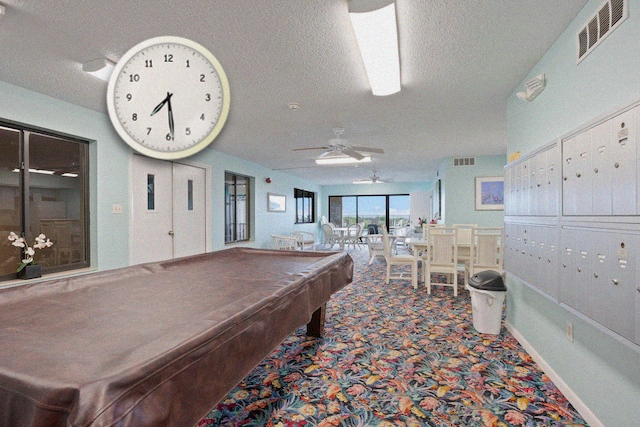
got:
**7:29**
